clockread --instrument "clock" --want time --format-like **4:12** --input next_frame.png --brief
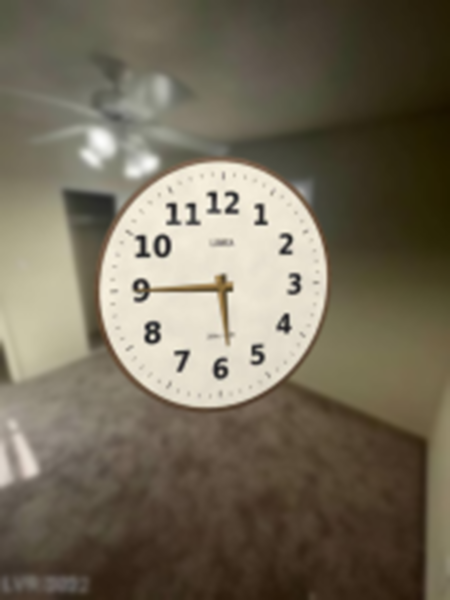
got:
**5:45**
